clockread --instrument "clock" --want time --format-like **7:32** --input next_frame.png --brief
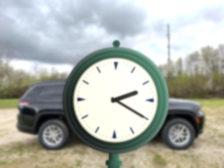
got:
**2:20**
